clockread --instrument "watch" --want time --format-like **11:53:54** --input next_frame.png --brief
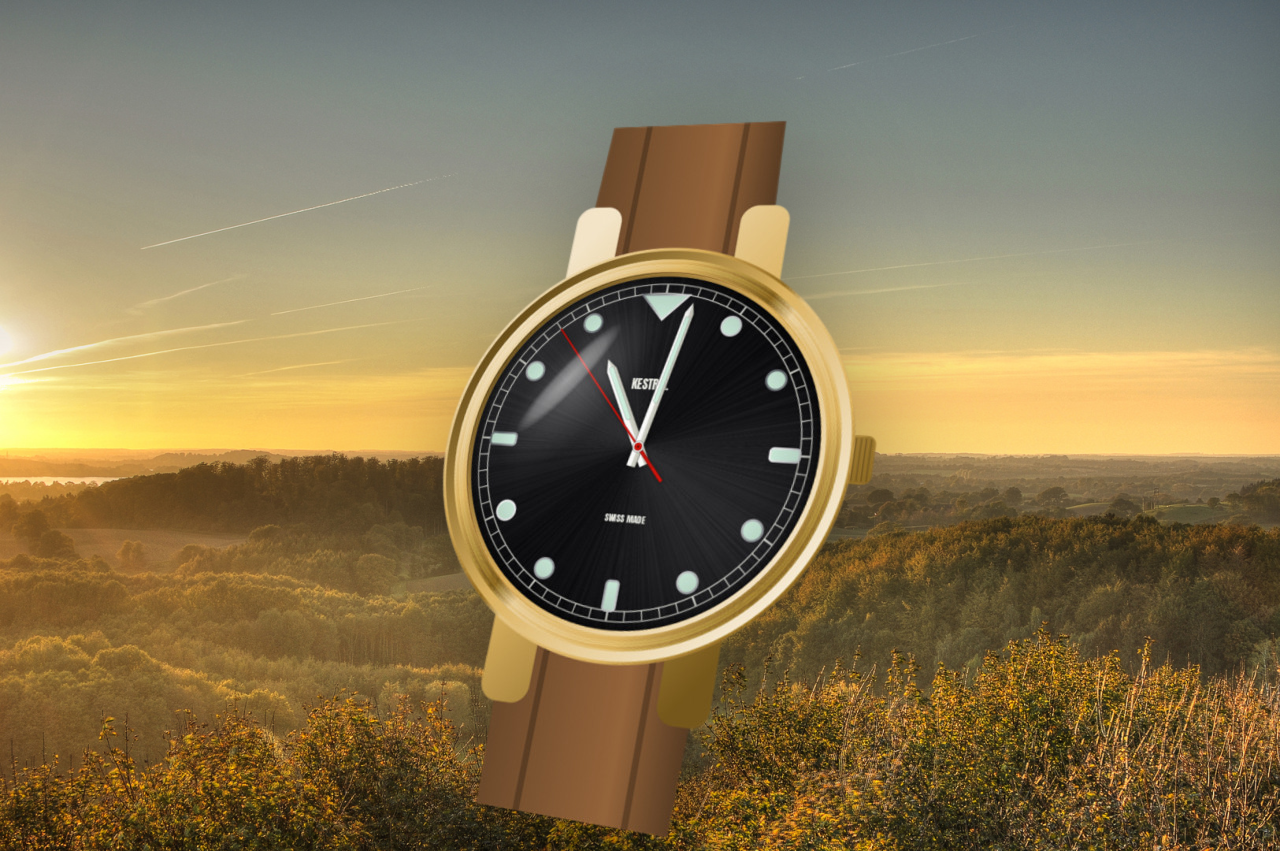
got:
**11:01:53**
